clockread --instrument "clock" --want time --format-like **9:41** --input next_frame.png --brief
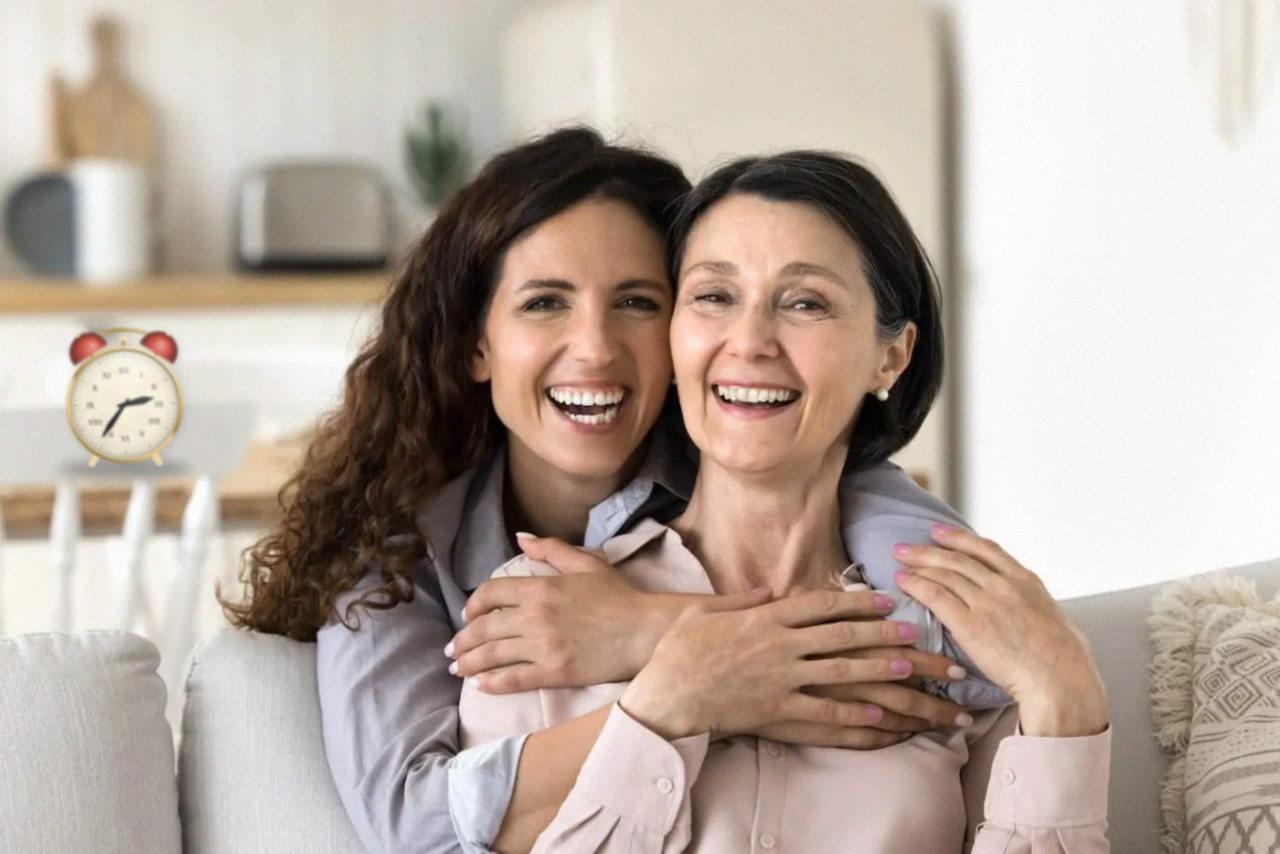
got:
**2:36**
